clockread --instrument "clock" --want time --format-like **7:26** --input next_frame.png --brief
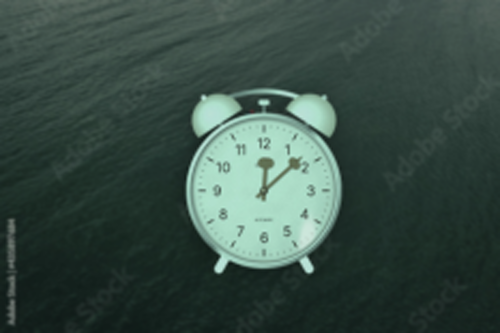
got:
**12:08**
